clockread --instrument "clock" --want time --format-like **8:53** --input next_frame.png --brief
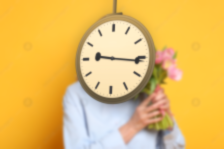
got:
**9:16**
